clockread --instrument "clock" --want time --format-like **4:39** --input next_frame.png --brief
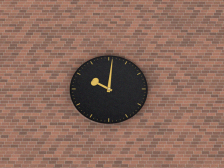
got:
**10:01**
